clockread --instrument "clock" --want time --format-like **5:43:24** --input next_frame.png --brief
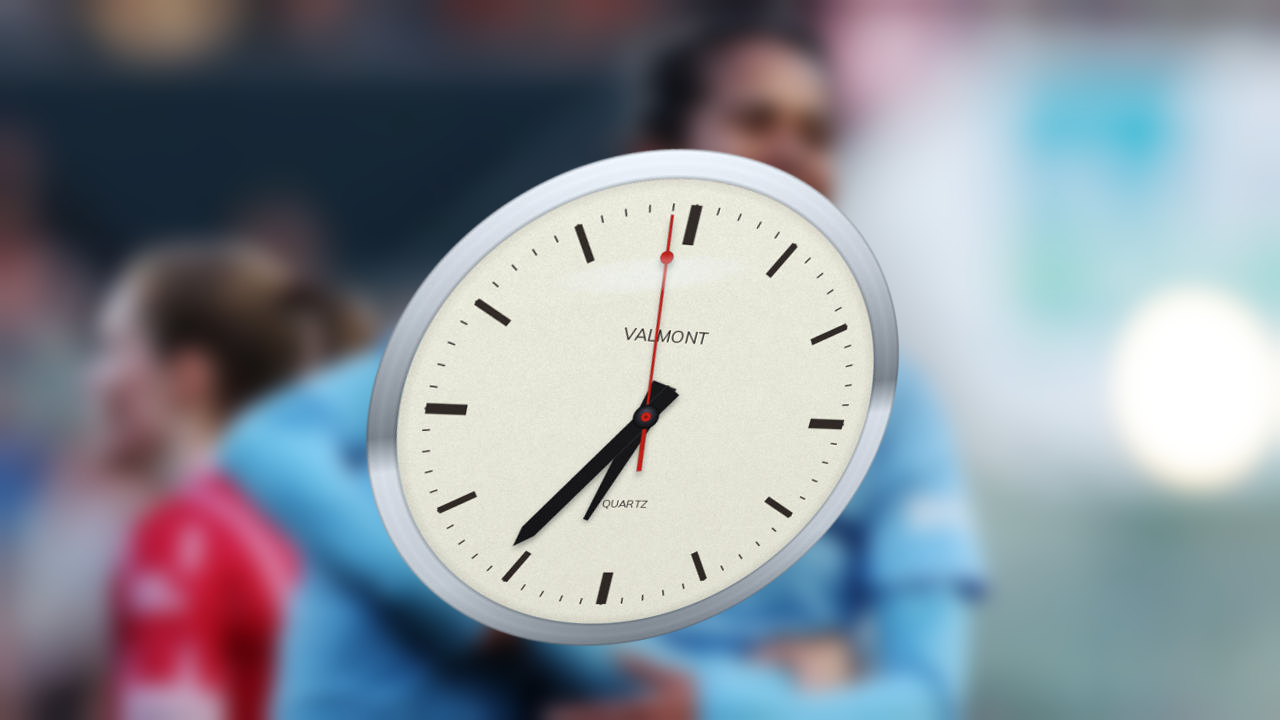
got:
**6:35:59**
